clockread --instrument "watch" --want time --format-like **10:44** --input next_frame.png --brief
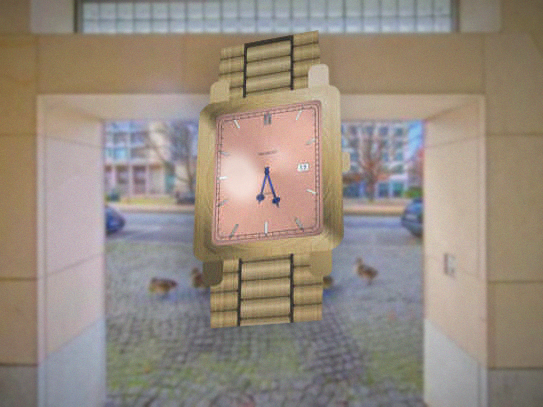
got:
**6:27**
